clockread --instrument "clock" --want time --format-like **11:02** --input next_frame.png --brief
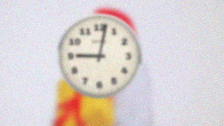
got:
**9:02**
